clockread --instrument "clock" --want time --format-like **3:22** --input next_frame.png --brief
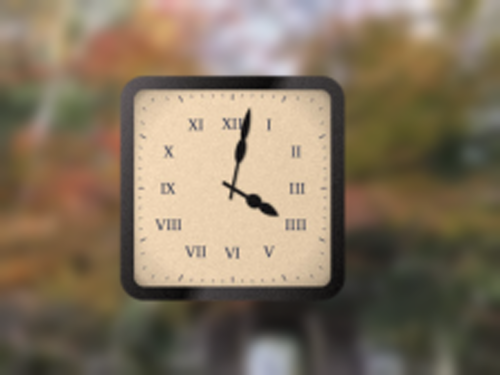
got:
**4:02**
